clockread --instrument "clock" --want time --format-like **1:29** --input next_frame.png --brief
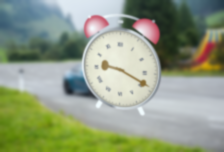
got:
**9:19**
